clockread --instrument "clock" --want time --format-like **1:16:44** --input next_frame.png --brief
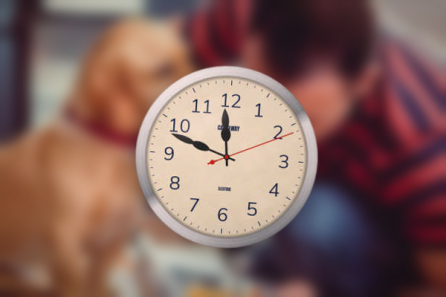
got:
**11:48:11**
